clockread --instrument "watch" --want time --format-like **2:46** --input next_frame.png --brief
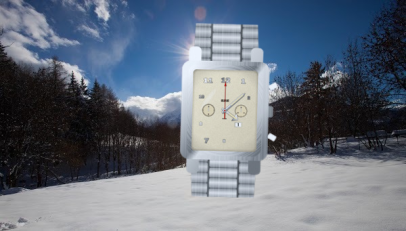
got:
**4:08**
